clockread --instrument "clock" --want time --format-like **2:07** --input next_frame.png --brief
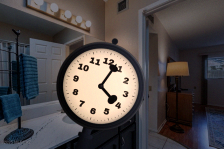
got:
**4:03**
